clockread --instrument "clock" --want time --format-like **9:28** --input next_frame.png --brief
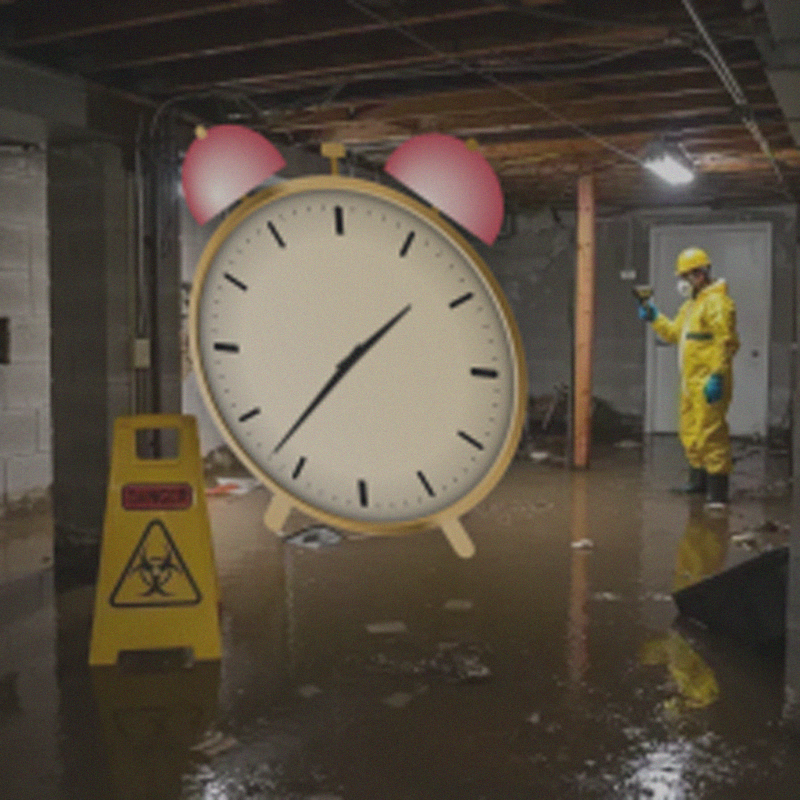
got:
**1:37**
